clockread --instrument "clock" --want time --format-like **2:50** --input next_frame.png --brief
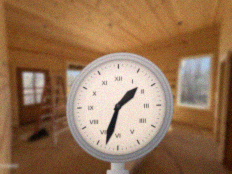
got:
**1:33**
